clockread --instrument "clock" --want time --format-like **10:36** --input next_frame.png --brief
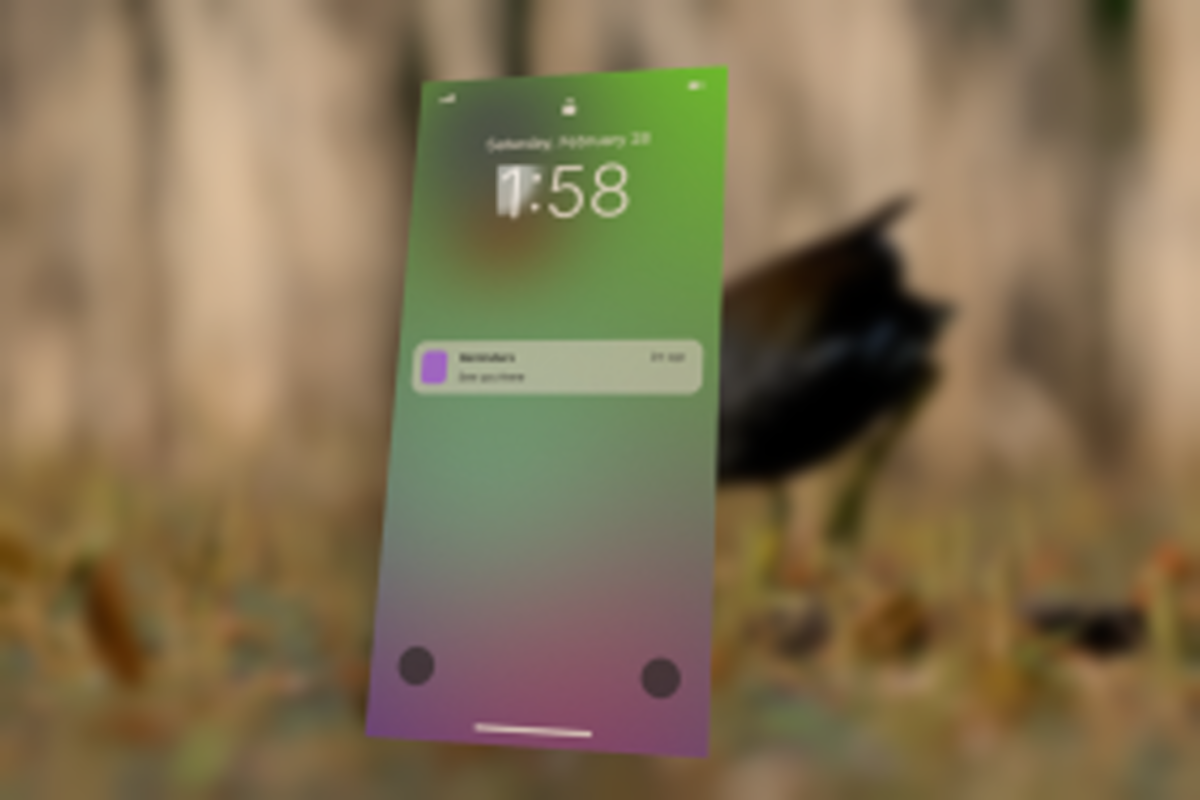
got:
**1:58**
